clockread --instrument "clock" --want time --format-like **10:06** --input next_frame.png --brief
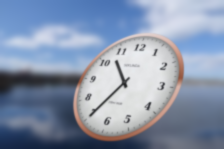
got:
**10:35**
